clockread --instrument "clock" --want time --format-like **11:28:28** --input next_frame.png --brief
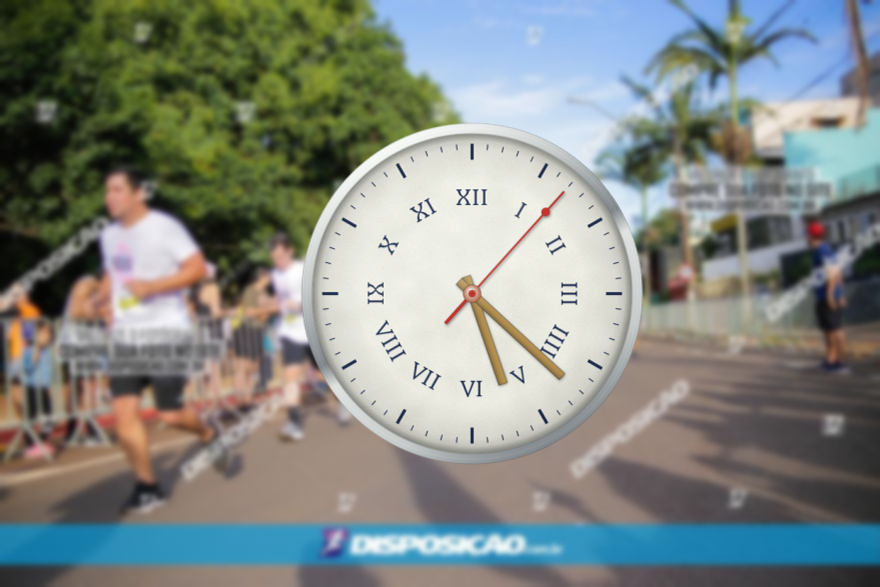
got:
**5:22:07**
